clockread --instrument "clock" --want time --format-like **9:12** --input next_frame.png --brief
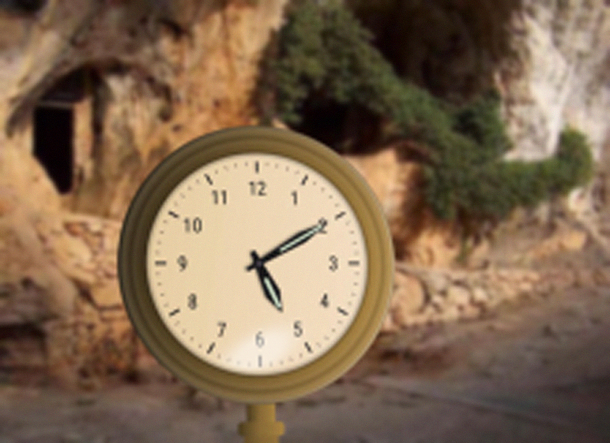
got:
**5:10**
